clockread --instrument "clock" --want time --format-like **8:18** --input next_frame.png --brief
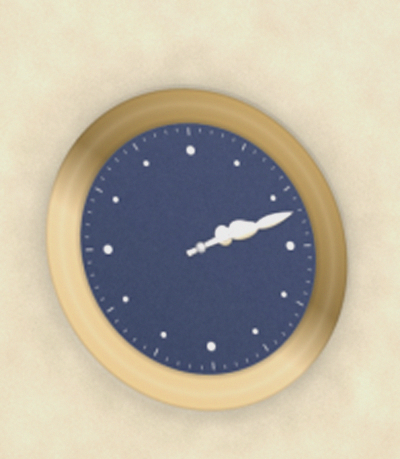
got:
**2:12**
